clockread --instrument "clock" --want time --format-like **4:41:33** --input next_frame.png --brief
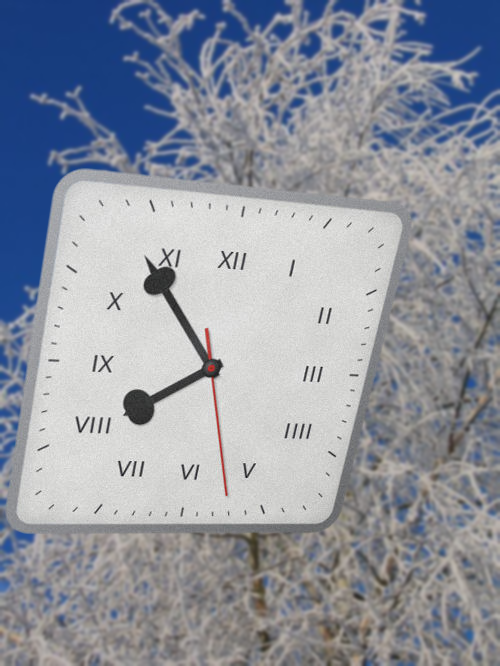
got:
**7:53:27**
